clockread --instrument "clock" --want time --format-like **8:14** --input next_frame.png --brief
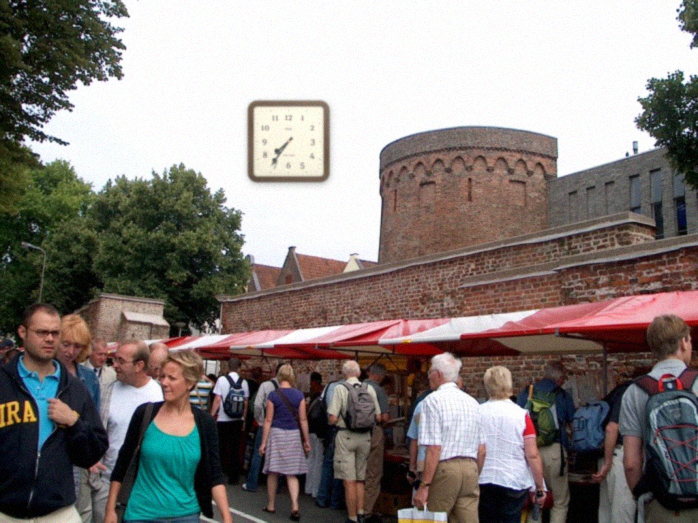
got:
**7:36**
